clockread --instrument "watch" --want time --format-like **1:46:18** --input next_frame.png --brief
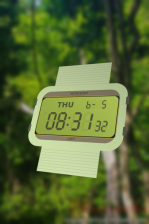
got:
**8:31:32**
